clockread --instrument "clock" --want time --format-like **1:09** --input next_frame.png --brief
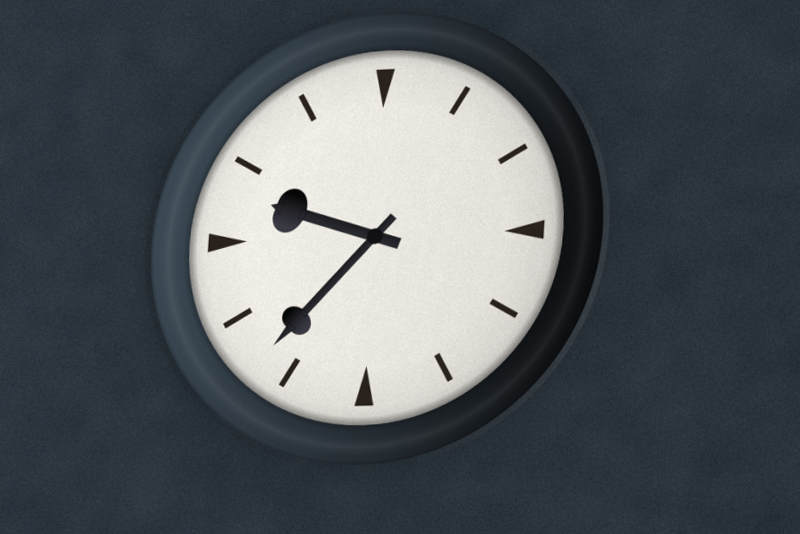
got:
**9:37**
